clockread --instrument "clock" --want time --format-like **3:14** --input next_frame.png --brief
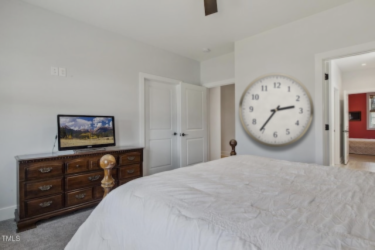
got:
**2:36**
